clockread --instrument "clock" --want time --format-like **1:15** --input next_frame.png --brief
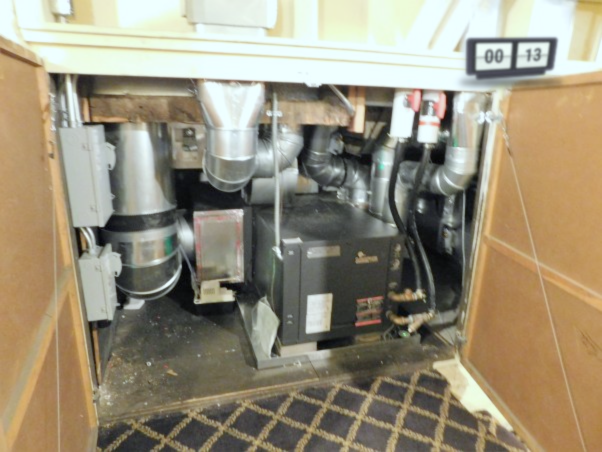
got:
**0:13**
